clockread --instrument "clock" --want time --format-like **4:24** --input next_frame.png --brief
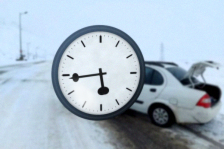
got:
**5:44**
